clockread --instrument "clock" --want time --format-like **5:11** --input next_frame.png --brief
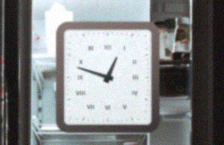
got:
**12:48**
